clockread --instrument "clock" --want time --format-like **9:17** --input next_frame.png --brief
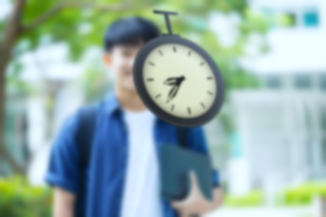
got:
**8:37**
